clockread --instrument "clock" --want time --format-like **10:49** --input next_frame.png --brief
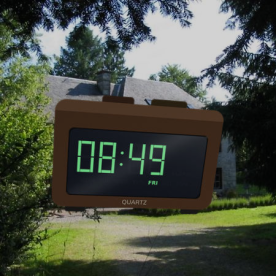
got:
**8:49**
